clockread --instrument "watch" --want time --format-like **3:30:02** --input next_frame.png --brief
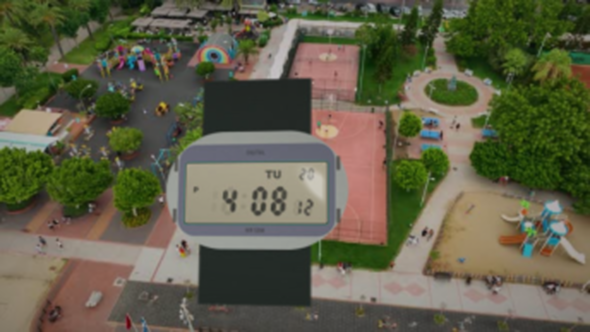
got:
**4:08:12**
